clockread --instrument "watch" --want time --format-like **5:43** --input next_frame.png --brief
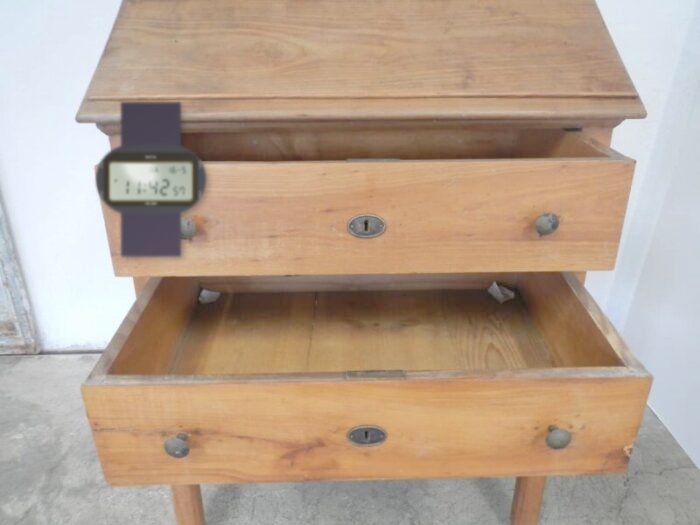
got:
**11:42**
